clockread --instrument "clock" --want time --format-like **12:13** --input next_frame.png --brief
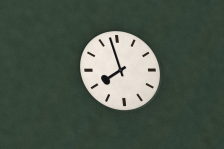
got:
**7:58**
